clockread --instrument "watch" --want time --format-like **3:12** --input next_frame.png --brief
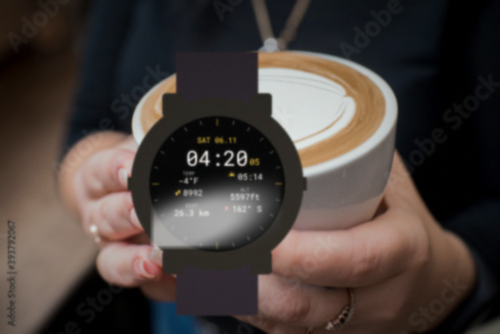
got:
**4:20**
